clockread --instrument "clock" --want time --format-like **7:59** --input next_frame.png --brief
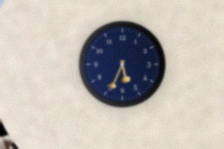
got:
**5:34**
